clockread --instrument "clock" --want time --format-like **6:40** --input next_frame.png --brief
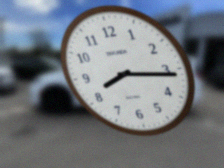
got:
**8:16**
